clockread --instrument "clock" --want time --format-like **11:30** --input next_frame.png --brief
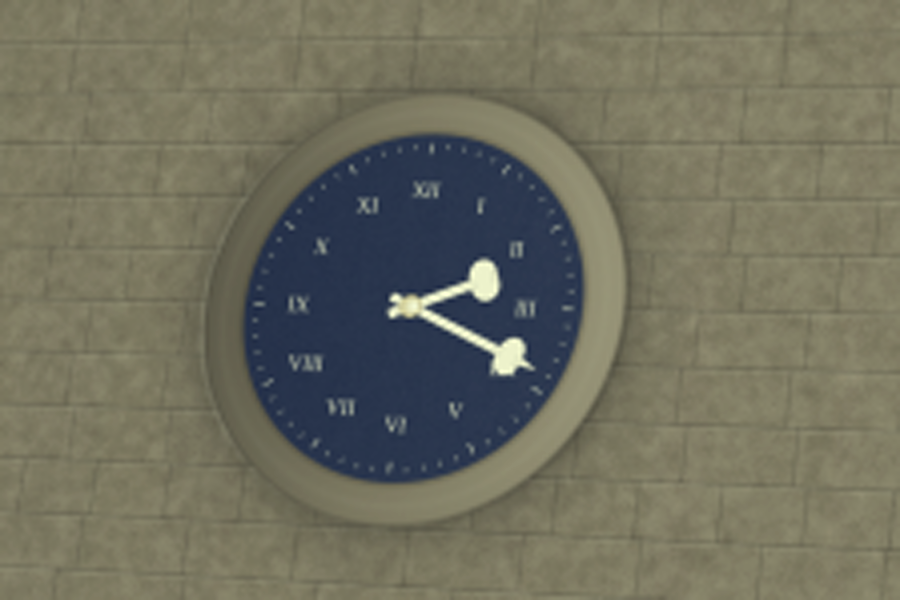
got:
**2:19**
